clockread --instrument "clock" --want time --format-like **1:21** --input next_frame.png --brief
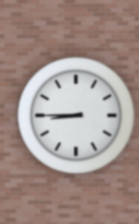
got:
**8:45**
